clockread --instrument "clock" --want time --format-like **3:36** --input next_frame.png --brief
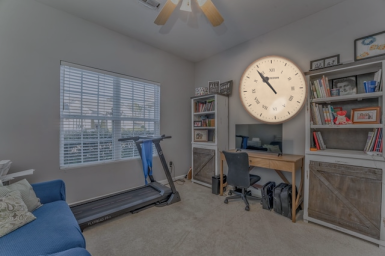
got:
**10:54**
